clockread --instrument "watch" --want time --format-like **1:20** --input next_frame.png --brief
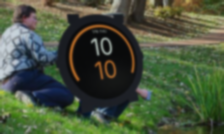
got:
**10:10**
